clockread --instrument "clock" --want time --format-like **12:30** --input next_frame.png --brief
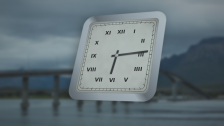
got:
**6:14**
